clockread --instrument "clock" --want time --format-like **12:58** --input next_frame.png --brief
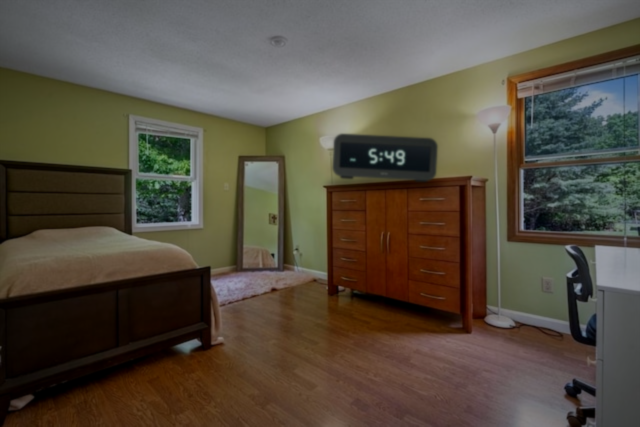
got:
**5:49**
